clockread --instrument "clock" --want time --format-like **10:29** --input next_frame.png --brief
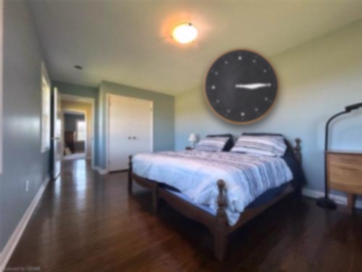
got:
**3:15**
